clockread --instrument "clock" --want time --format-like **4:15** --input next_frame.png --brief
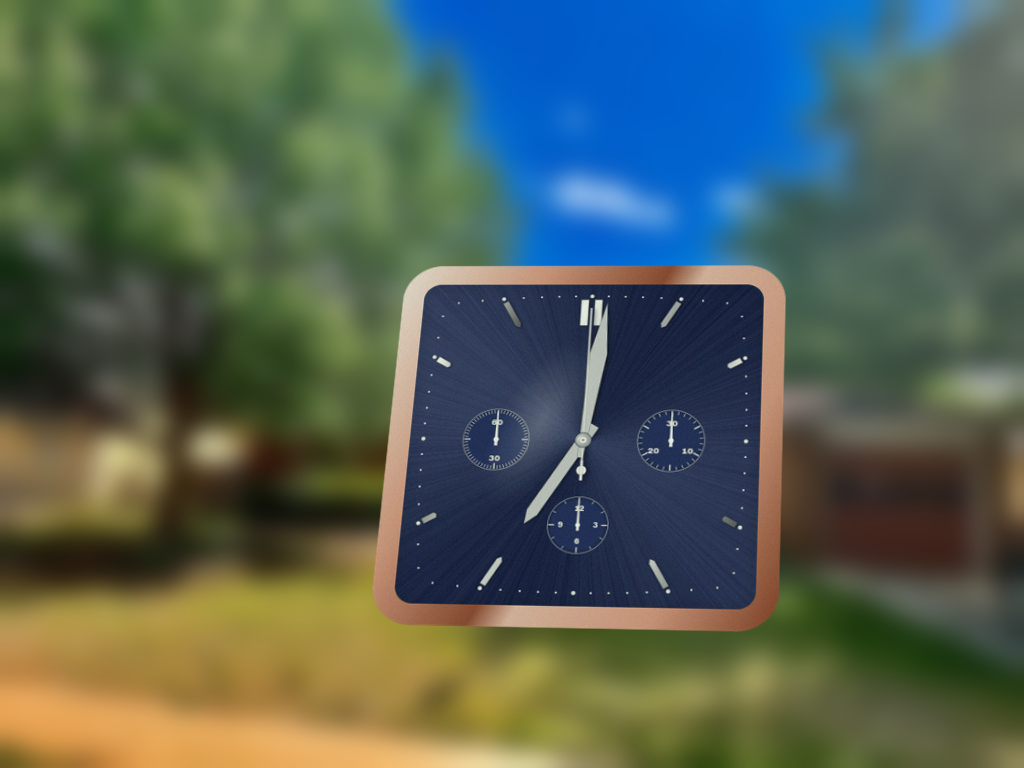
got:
**7:01**
